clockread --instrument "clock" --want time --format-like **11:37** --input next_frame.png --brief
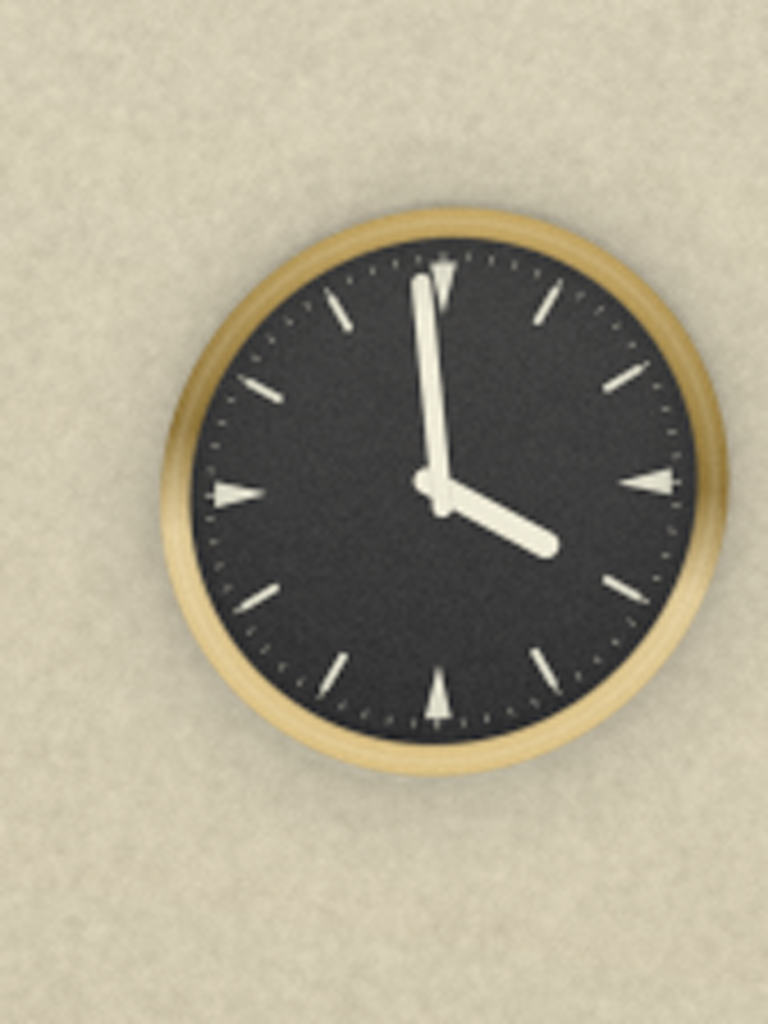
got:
**3:59**
